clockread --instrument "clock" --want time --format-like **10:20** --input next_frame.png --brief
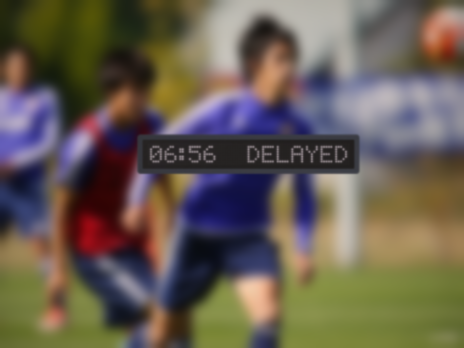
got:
**6:56**
